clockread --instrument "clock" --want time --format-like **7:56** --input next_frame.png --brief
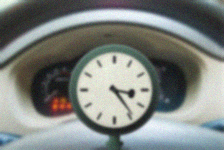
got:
**3:24**
